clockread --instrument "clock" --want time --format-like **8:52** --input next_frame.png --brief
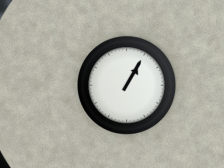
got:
**1:05**
